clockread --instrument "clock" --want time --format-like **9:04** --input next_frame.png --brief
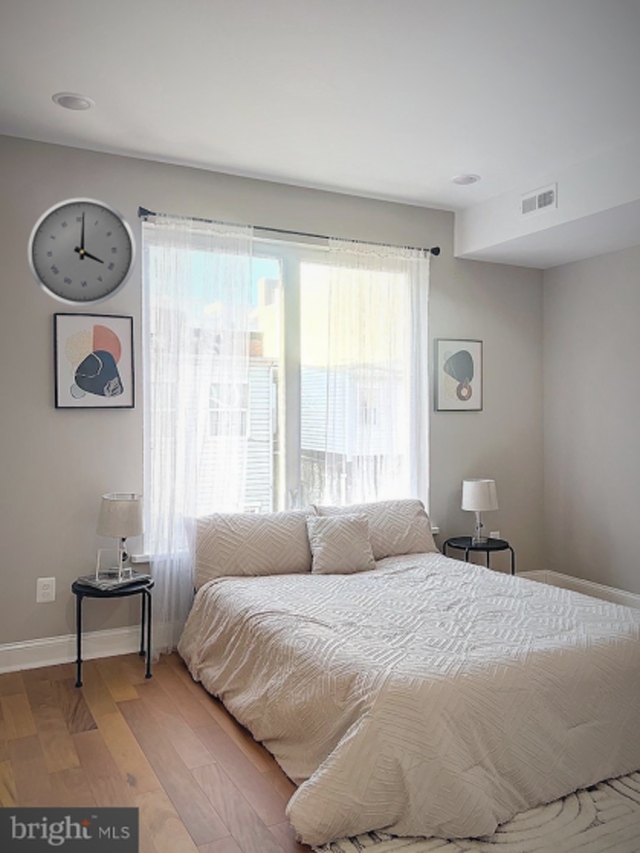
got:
**4:01**
